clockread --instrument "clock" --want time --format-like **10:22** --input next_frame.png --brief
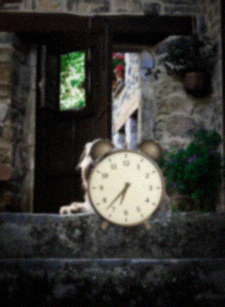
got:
**6:37**
